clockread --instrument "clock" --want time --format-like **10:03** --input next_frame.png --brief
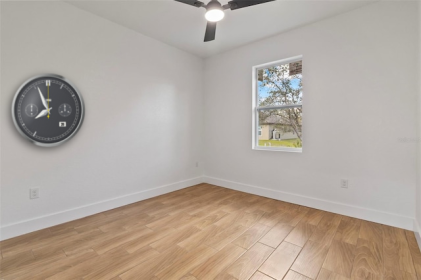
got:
**7:56**
